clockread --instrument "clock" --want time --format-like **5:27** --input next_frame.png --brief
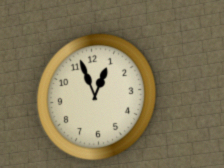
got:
**12:57**
